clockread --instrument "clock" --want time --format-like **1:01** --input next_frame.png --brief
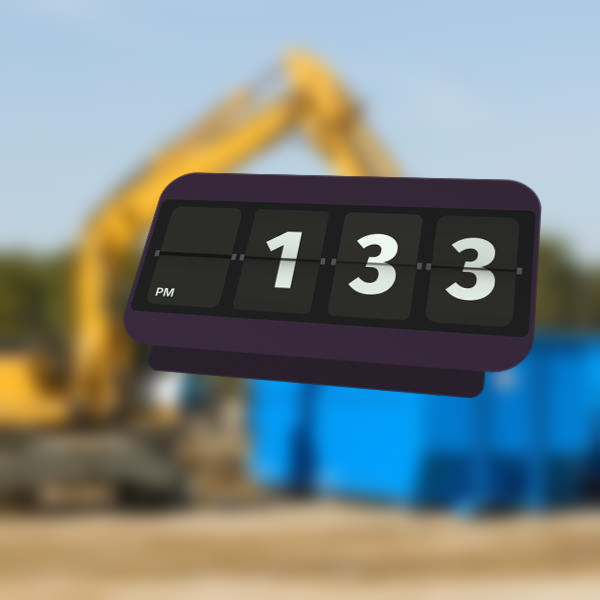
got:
**1:33**
